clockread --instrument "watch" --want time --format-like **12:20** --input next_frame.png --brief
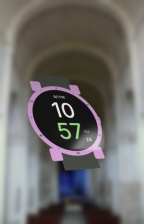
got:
**10:57**
